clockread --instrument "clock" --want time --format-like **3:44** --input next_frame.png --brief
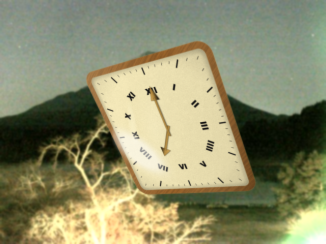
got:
**7:00**
